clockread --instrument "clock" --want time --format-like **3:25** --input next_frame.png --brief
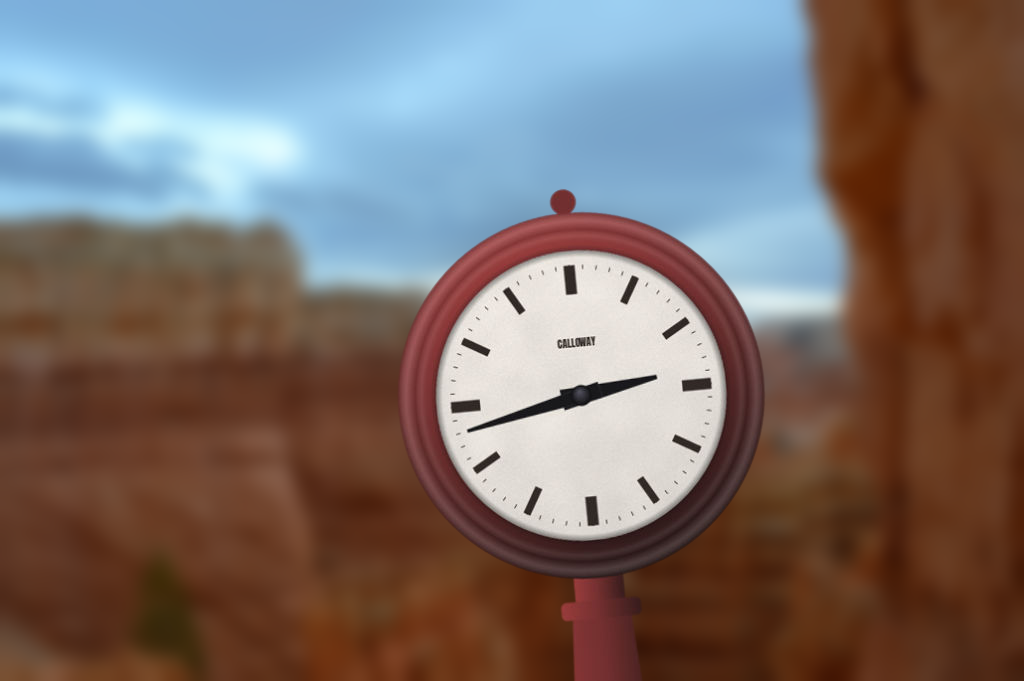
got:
**2:43**
